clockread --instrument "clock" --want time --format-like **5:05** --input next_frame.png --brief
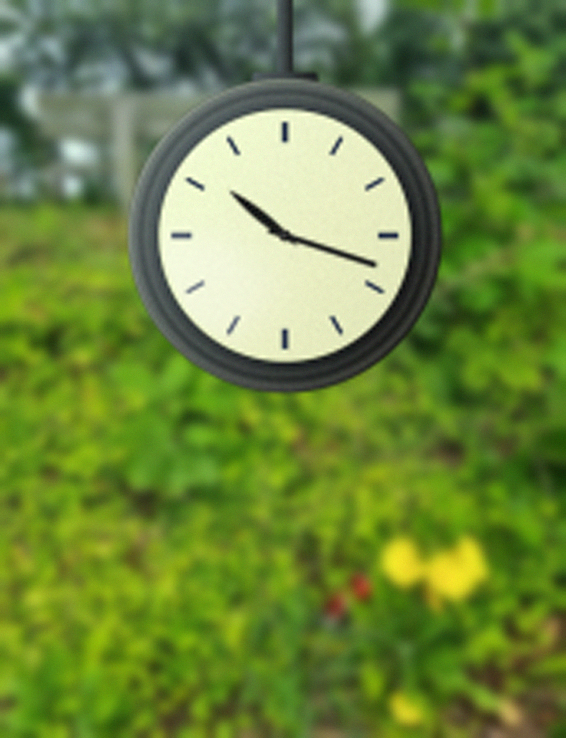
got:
**10:18**
